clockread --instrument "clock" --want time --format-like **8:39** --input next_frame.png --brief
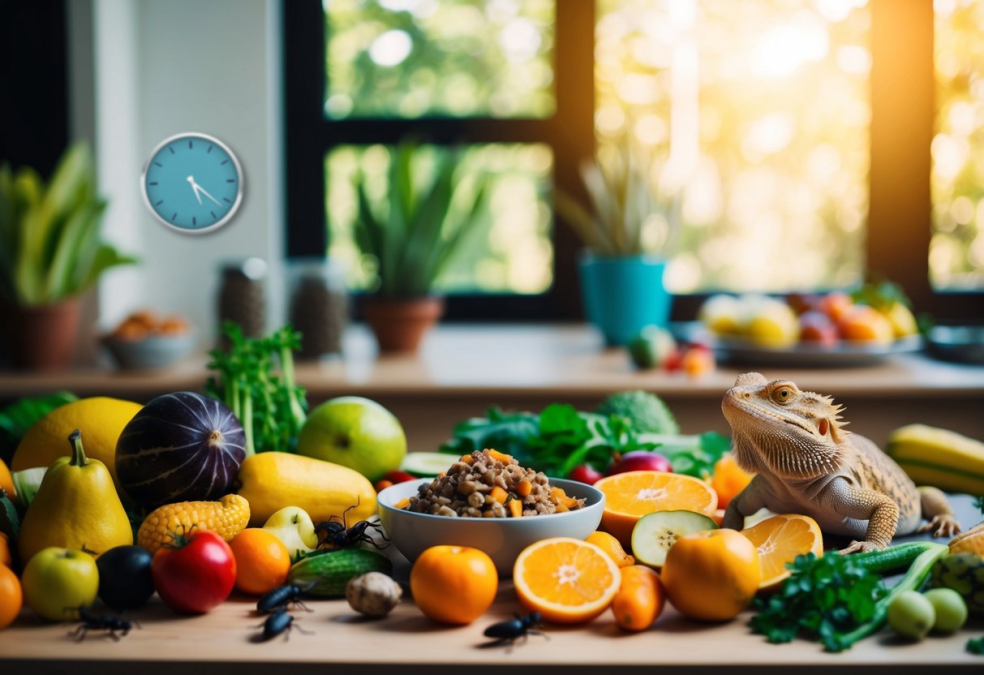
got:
**5:22**
